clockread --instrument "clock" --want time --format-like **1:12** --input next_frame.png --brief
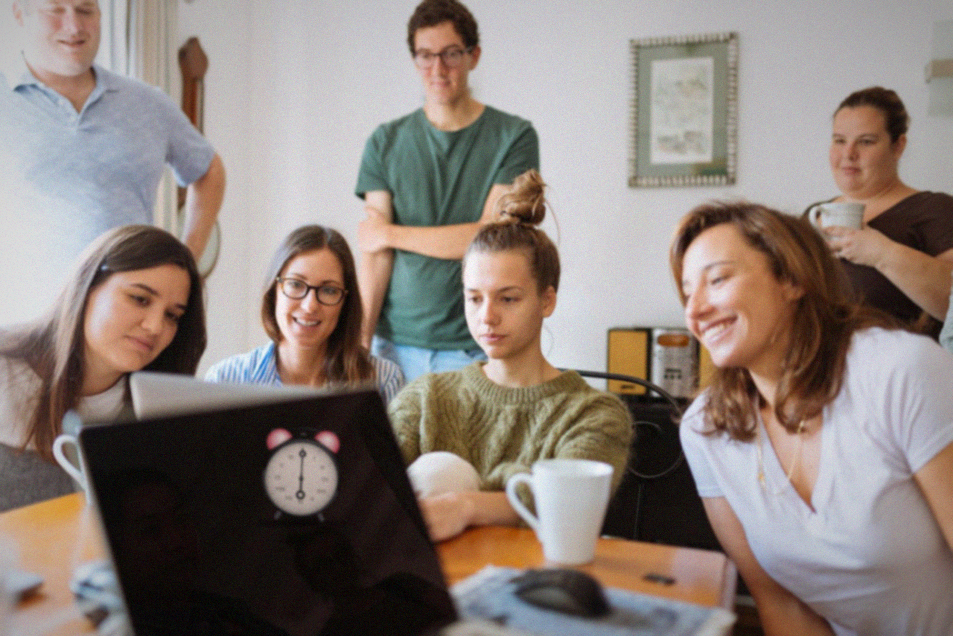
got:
**6:00**
